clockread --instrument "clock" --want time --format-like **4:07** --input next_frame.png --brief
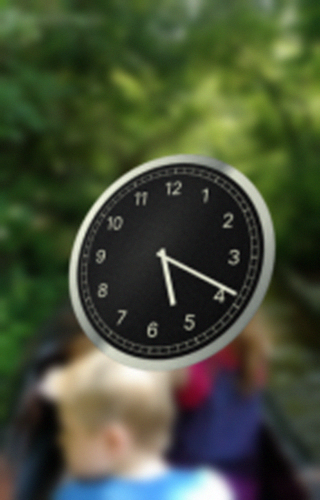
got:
**5:19**
